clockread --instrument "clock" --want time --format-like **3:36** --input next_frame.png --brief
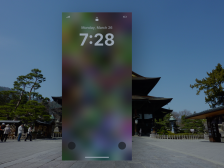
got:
**7:28**
